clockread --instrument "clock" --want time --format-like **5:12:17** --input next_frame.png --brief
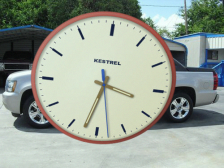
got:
**3:32:28**
